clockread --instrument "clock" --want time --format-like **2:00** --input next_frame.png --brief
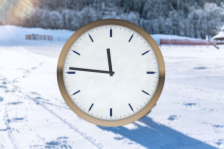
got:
**11:46**
